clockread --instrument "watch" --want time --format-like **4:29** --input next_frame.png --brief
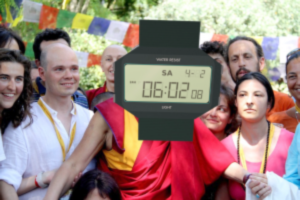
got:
**6:02**
